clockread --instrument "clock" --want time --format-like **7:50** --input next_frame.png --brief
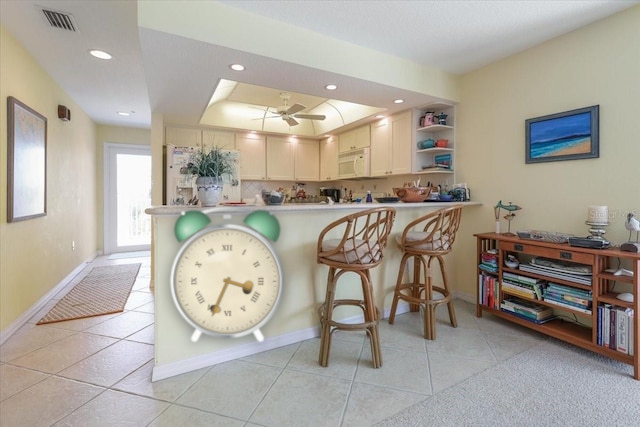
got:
**3:34**
